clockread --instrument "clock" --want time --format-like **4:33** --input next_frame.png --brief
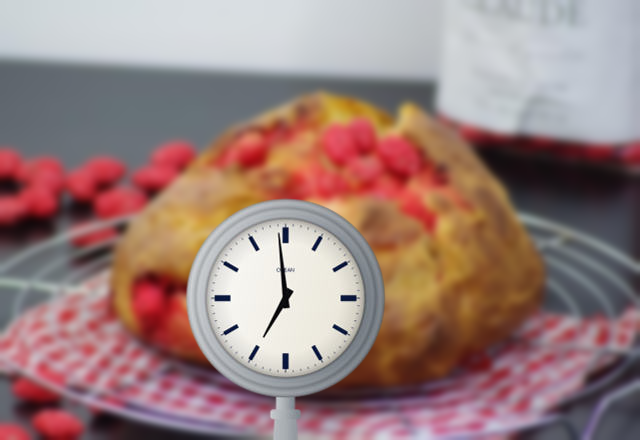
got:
**6:59**
